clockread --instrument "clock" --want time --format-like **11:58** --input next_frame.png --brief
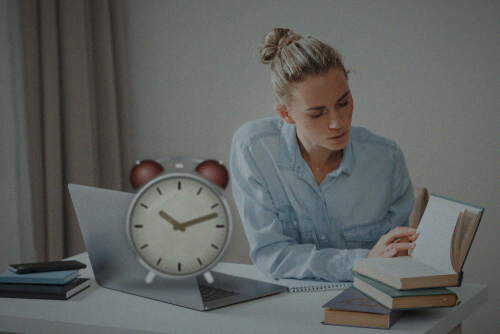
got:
**10:12**
